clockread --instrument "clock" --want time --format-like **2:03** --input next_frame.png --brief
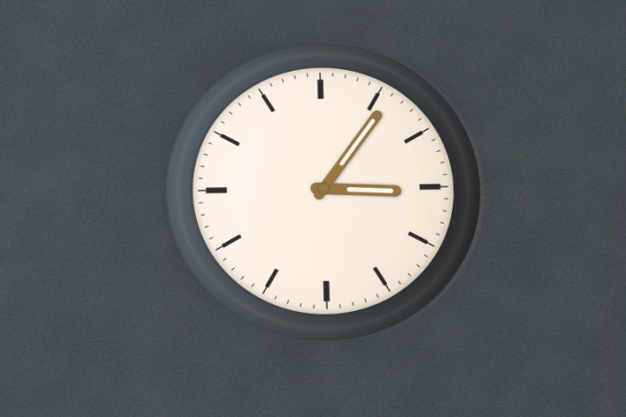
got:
**3:06**
